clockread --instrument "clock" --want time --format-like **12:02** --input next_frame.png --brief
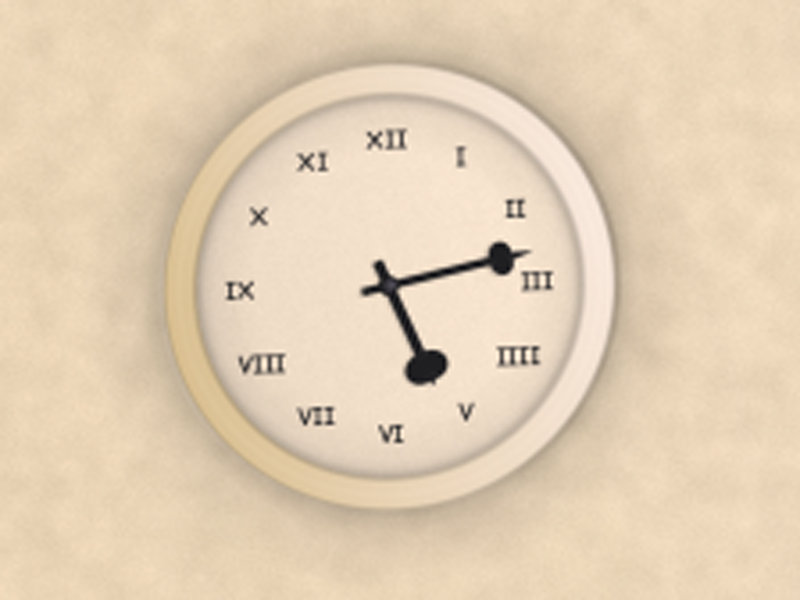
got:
**5:13**
